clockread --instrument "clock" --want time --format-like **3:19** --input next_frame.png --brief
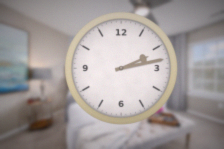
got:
**2:13**
